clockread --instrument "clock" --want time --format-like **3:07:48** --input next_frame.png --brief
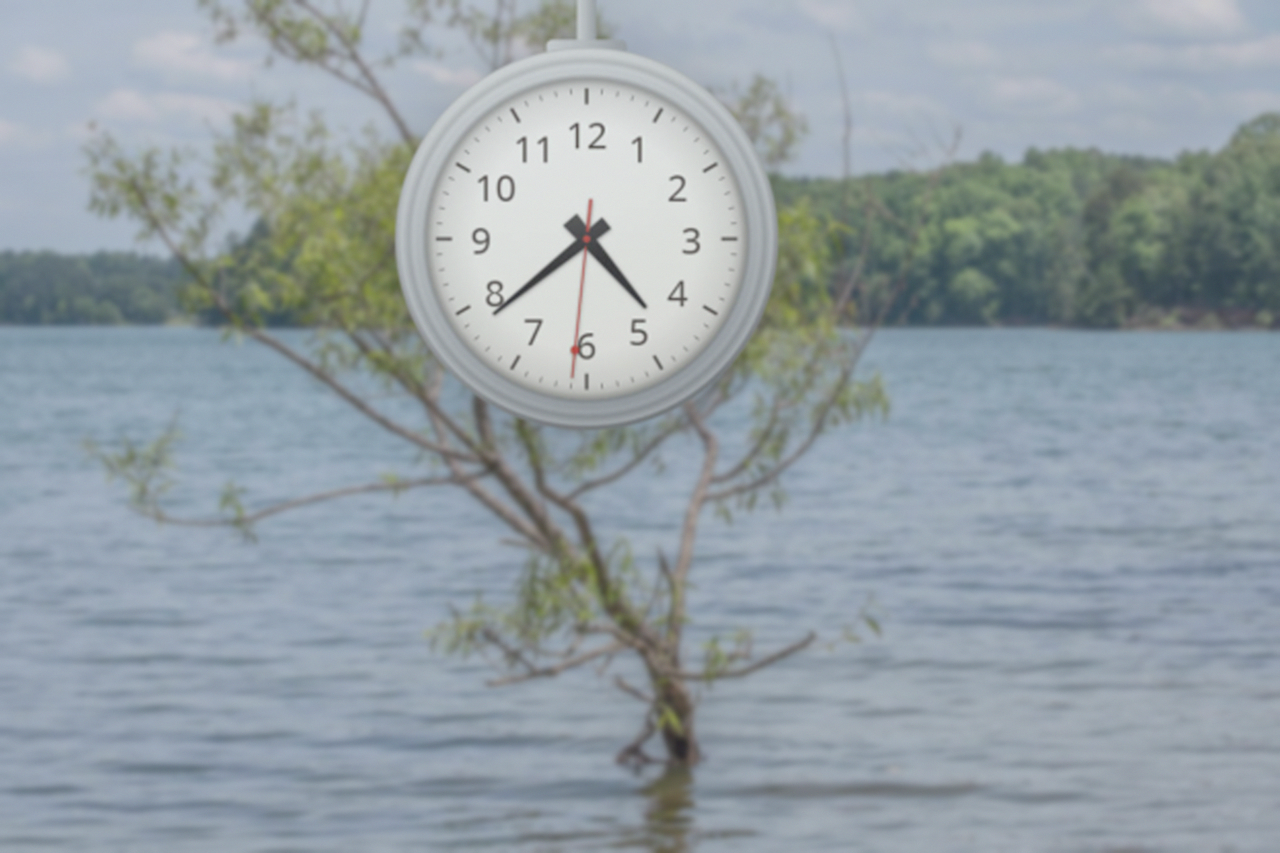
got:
**4:38:31**
